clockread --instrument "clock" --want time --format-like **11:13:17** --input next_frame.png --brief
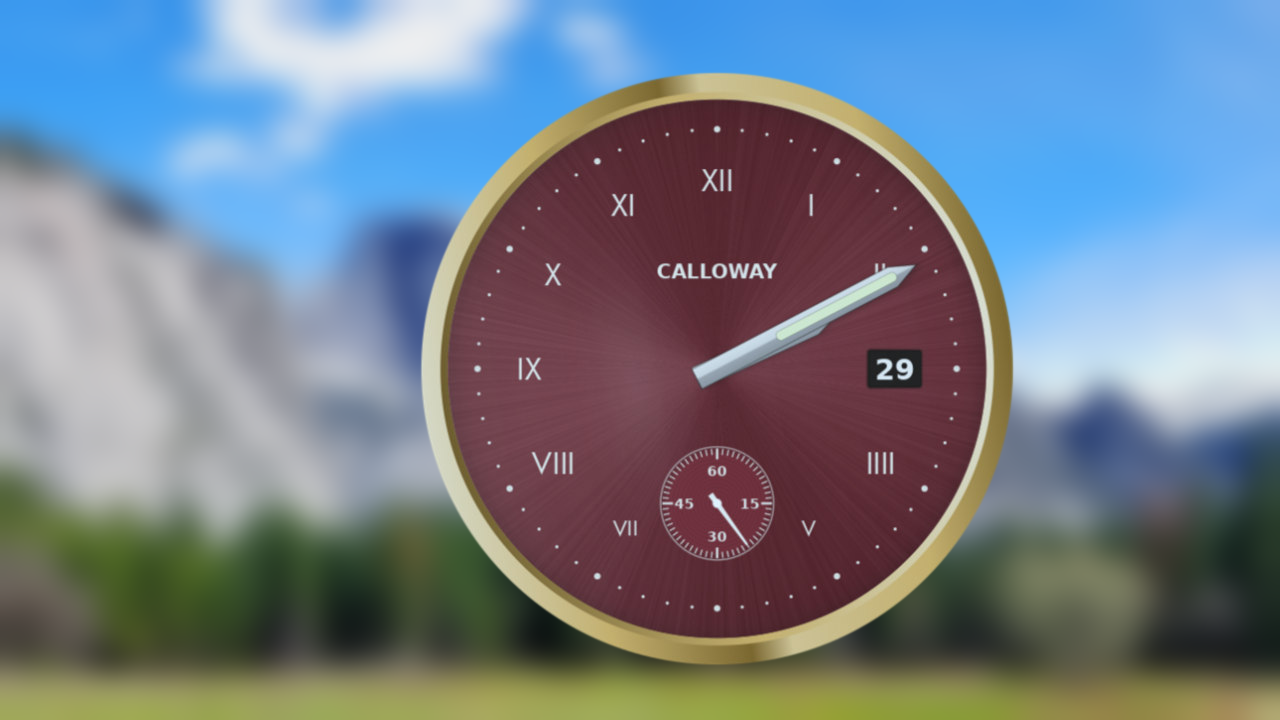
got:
**2:10:24**
